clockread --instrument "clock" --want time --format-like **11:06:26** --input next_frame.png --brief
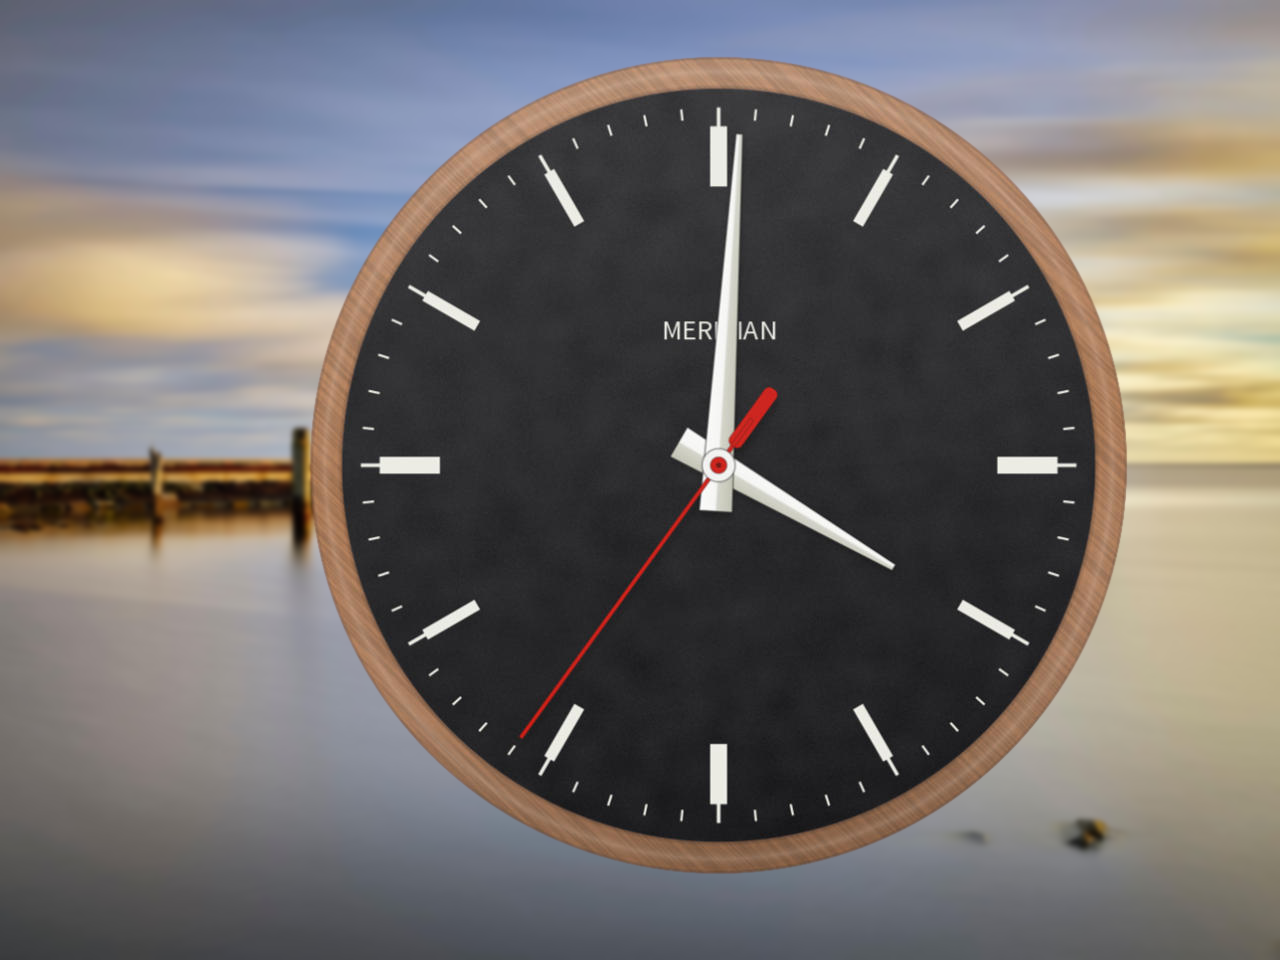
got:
**4:00:36**
